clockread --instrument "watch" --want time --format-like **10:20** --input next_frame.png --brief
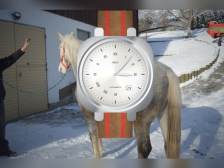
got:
**3:07**
